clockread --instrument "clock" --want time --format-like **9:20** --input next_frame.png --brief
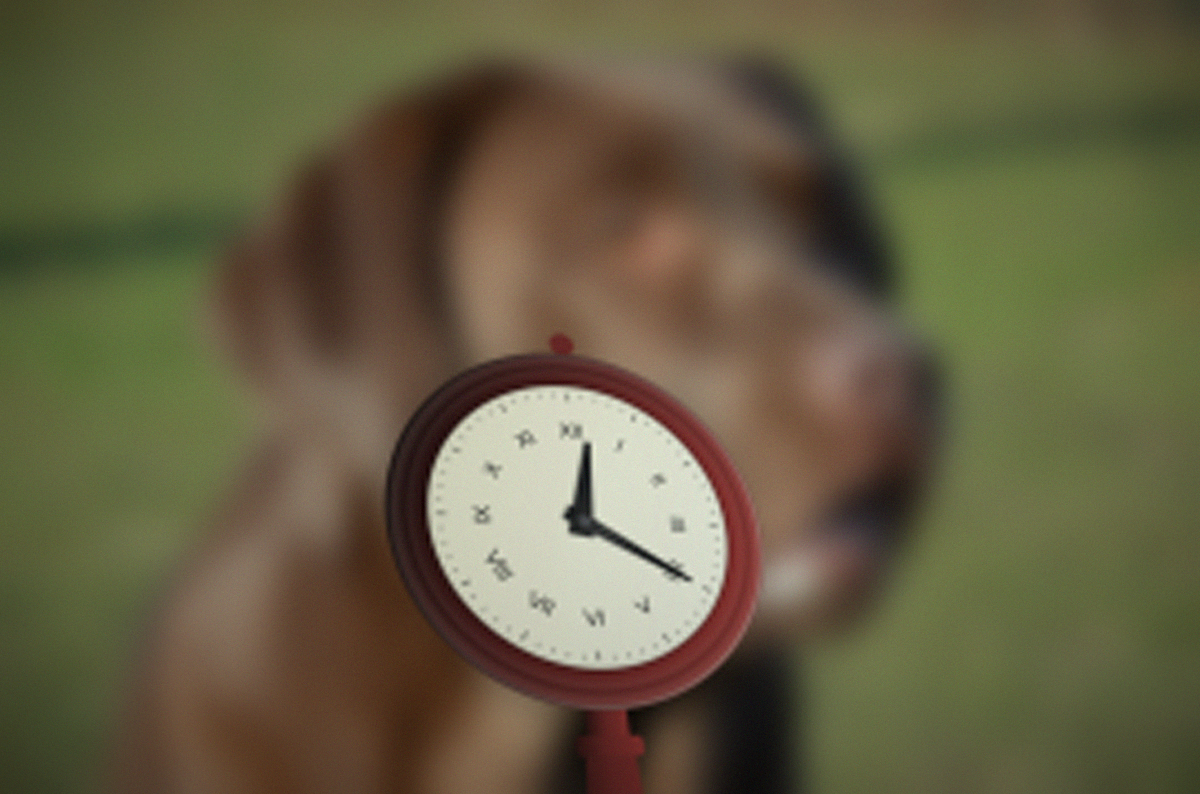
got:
**12:20**
